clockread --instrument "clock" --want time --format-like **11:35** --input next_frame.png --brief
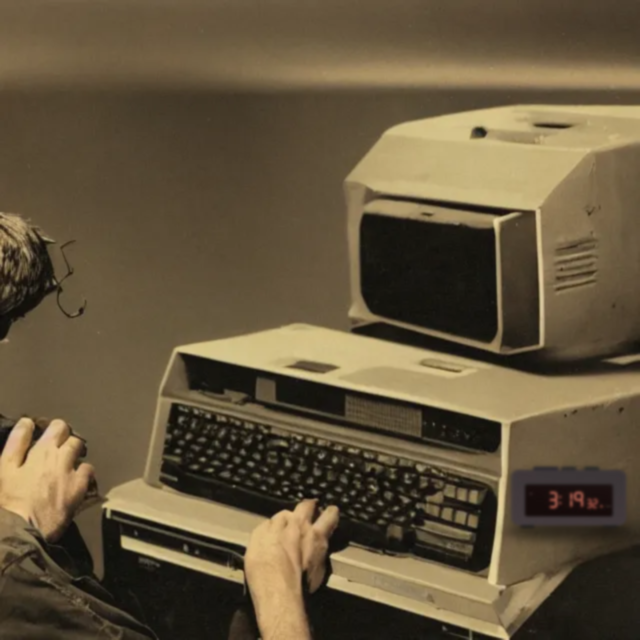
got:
**3:19**
